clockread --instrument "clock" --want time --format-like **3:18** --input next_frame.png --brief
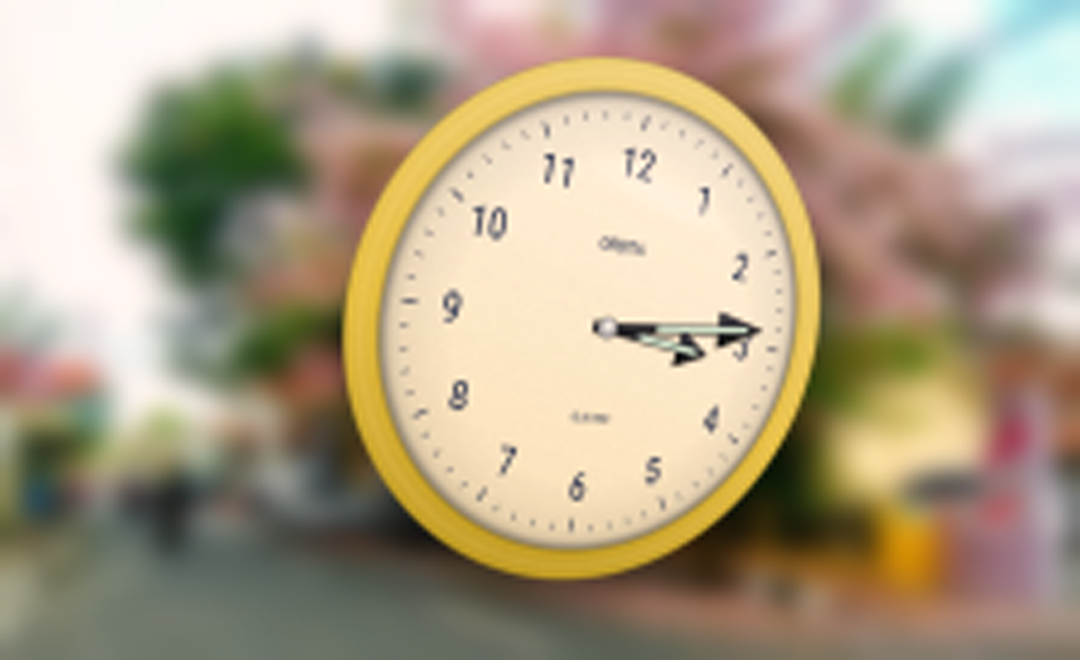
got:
**3:14**
